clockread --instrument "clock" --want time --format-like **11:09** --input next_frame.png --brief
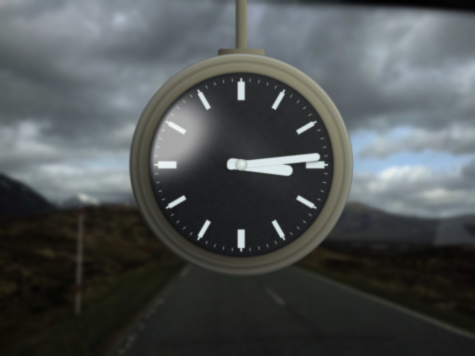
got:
**3:14**
